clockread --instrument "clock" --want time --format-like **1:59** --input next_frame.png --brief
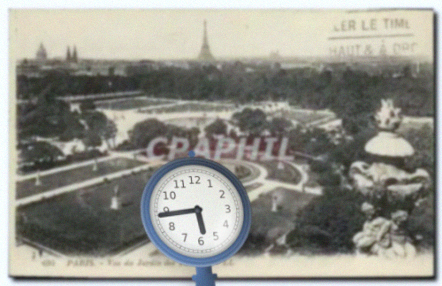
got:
**5:44**
